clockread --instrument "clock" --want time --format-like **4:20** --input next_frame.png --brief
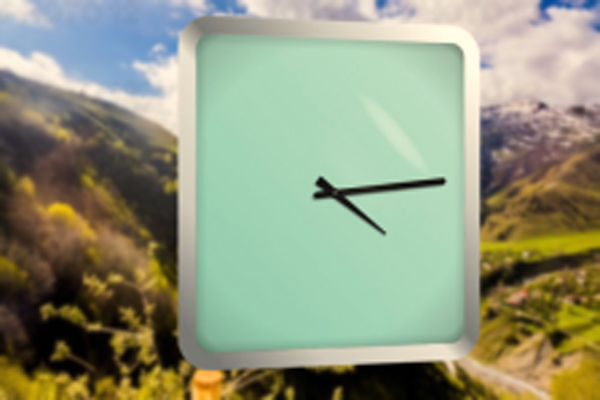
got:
**4:14**
